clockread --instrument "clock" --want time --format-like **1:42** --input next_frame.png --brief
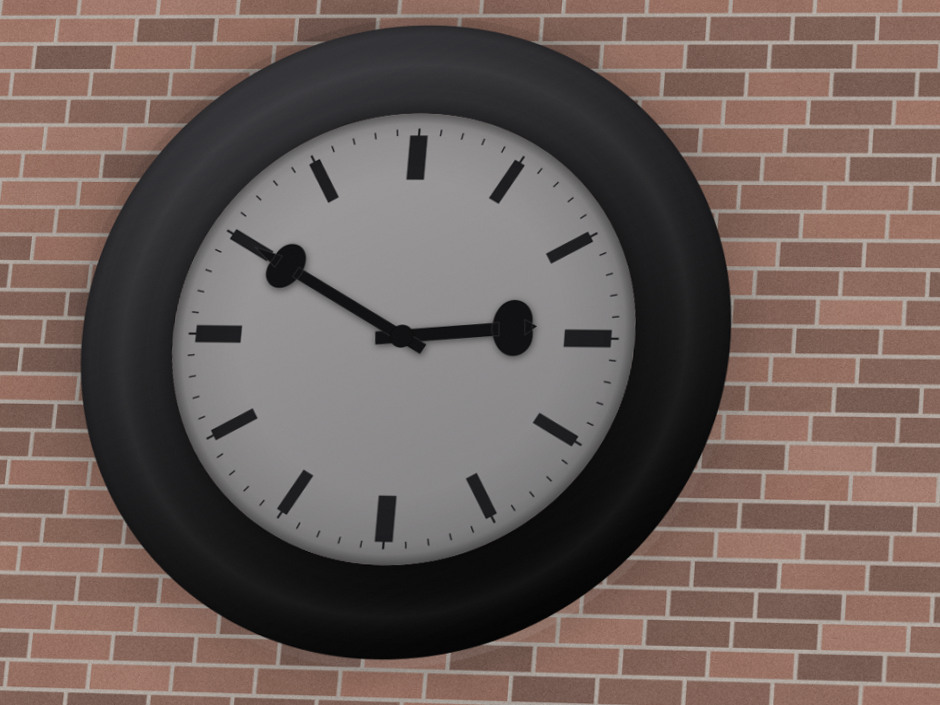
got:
**2:50**
